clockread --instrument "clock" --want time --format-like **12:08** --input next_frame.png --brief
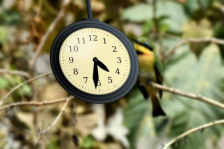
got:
**4:31**
